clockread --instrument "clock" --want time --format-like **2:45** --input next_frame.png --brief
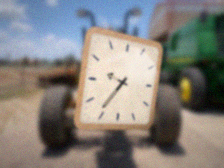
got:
**9:36**
